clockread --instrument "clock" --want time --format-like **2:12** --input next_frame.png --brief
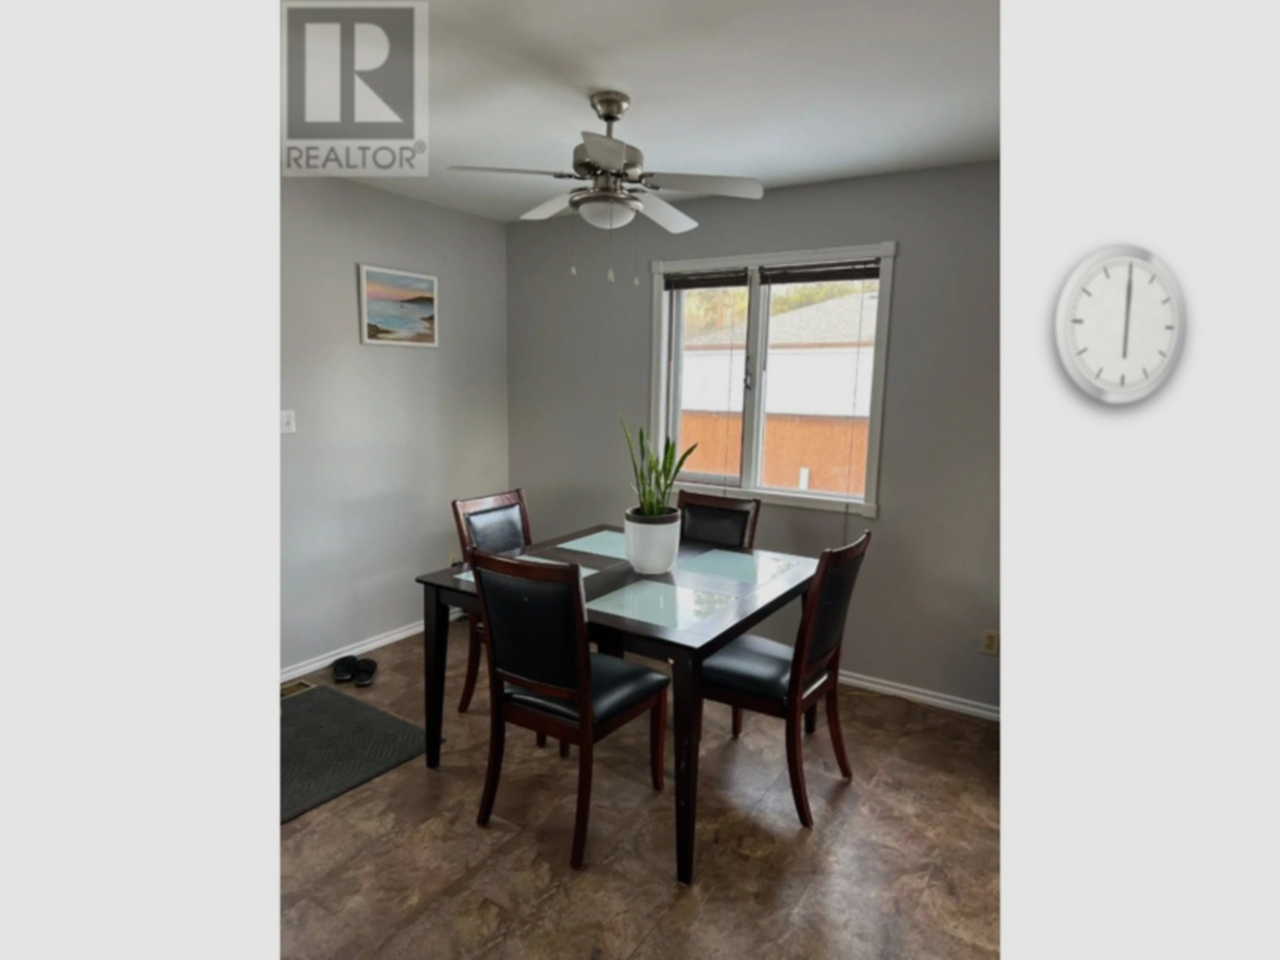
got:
**6:00**
